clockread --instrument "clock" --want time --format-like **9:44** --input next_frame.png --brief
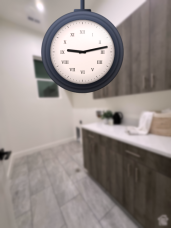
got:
**9:13**
